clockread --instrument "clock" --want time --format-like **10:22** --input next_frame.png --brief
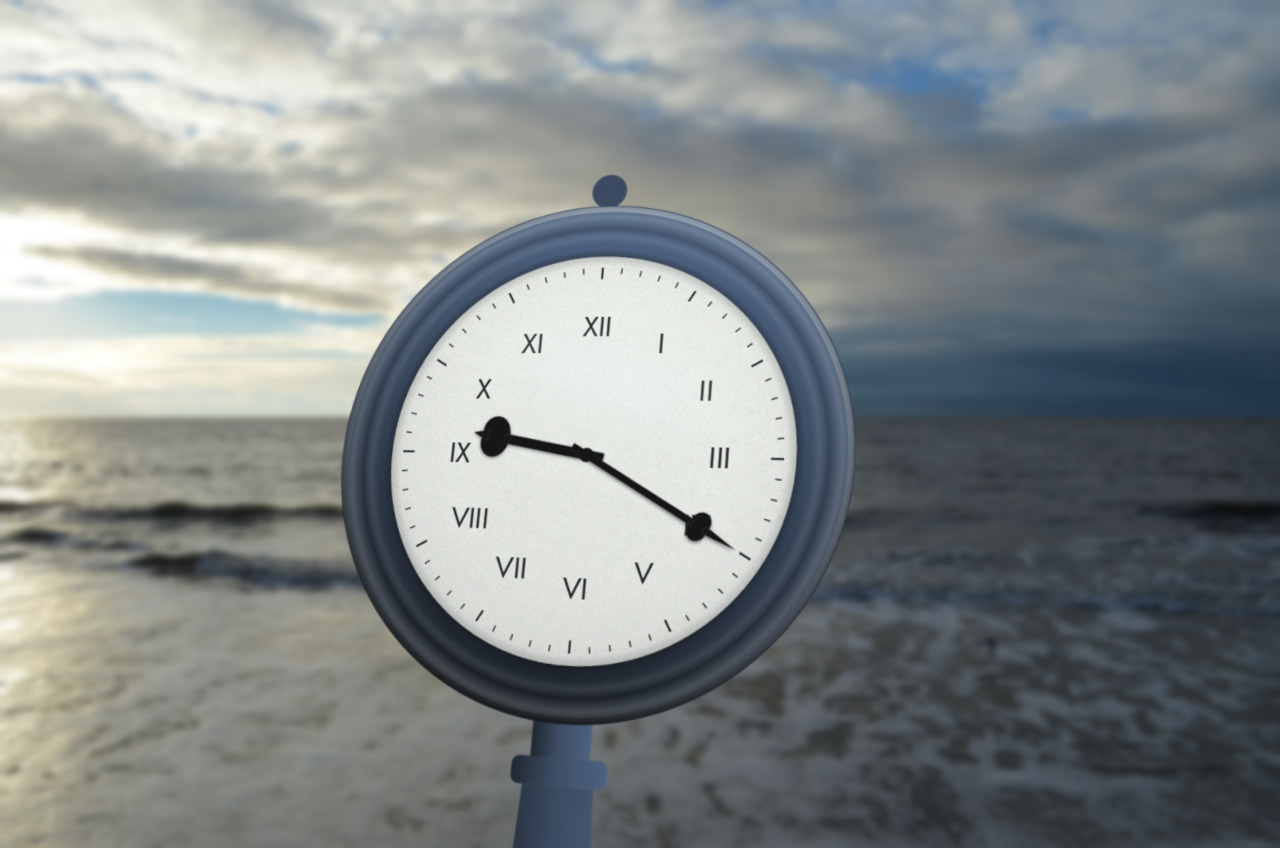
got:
**9:20**
